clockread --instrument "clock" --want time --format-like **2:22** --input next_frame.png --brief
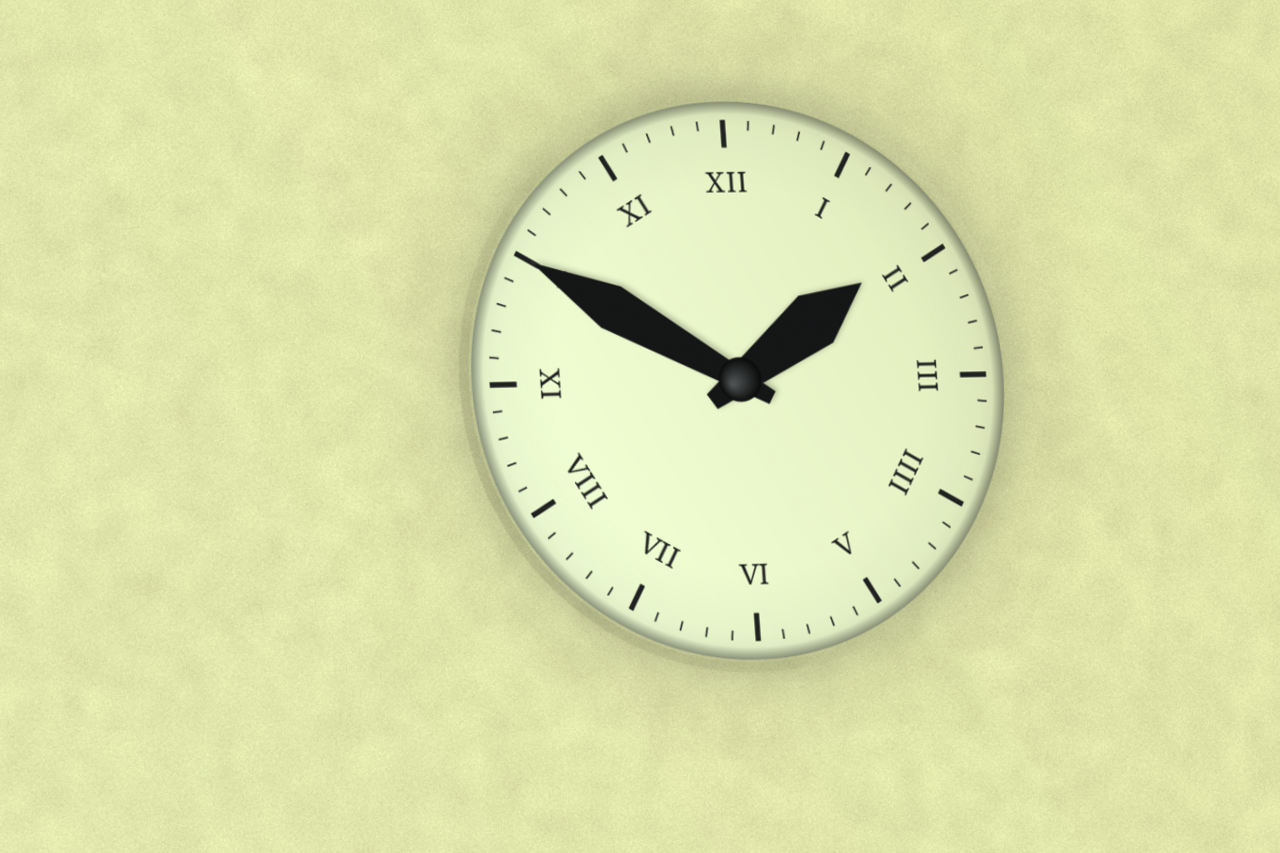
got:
**1:50**
